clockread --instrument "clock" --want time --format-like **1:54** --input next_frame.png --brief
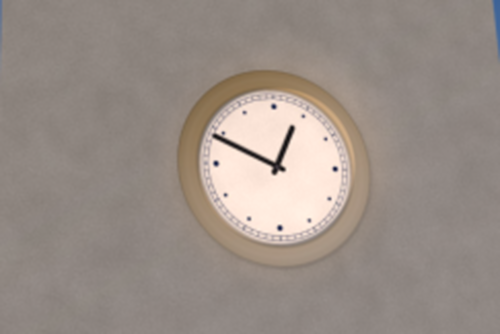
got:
**12:49**
